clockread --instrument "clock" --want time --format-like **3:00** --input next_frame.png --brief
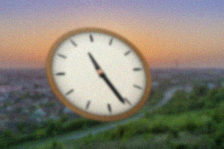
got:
**11:26**
